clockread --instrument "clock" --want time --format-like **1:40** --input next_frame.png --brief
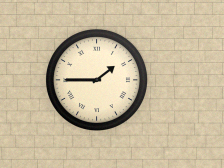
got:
**1:45**
